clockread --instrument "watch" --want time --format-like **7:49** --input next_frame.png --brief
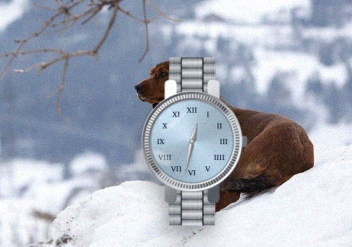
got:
**12:32**
